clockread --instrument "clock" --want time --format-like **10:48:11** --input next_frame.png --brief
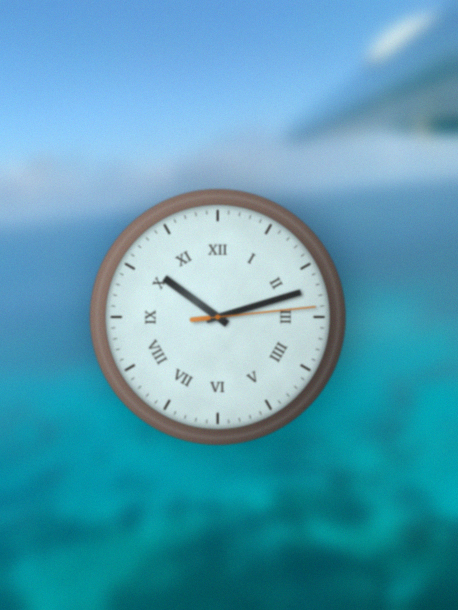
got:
**10:12:14**
